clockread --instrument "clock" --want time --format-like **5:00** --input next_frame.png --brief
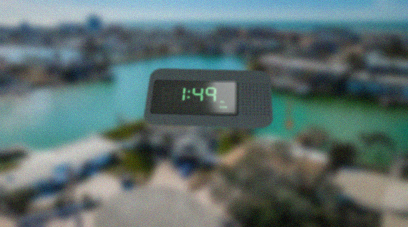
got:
**1:49**
